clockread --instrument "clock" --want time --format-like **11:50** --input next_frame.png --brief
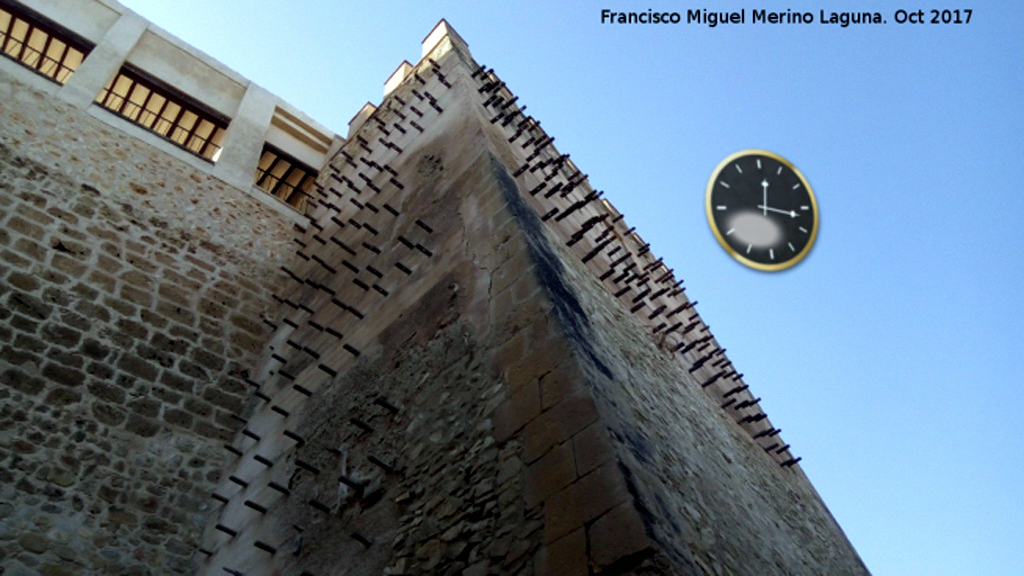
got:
**12:17**
